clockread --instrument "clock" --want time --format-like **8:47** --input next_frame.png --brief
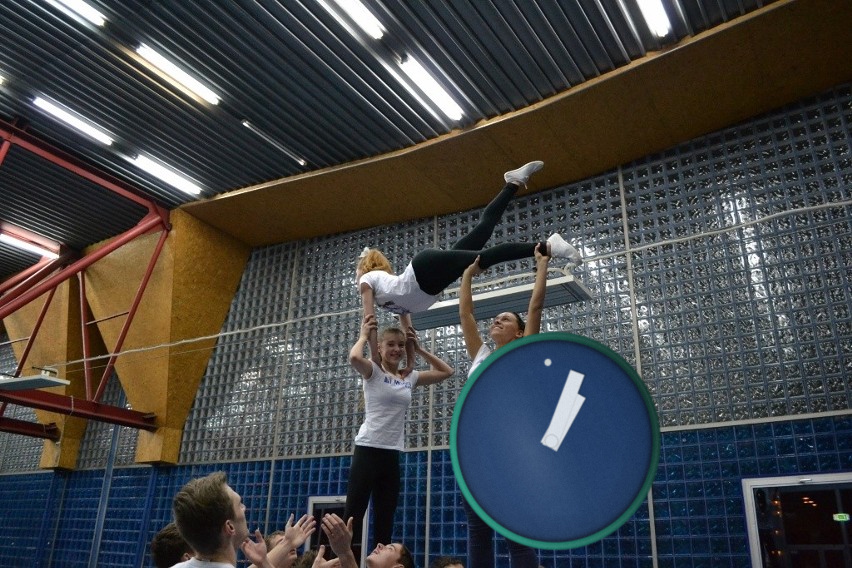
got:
**1:04**
